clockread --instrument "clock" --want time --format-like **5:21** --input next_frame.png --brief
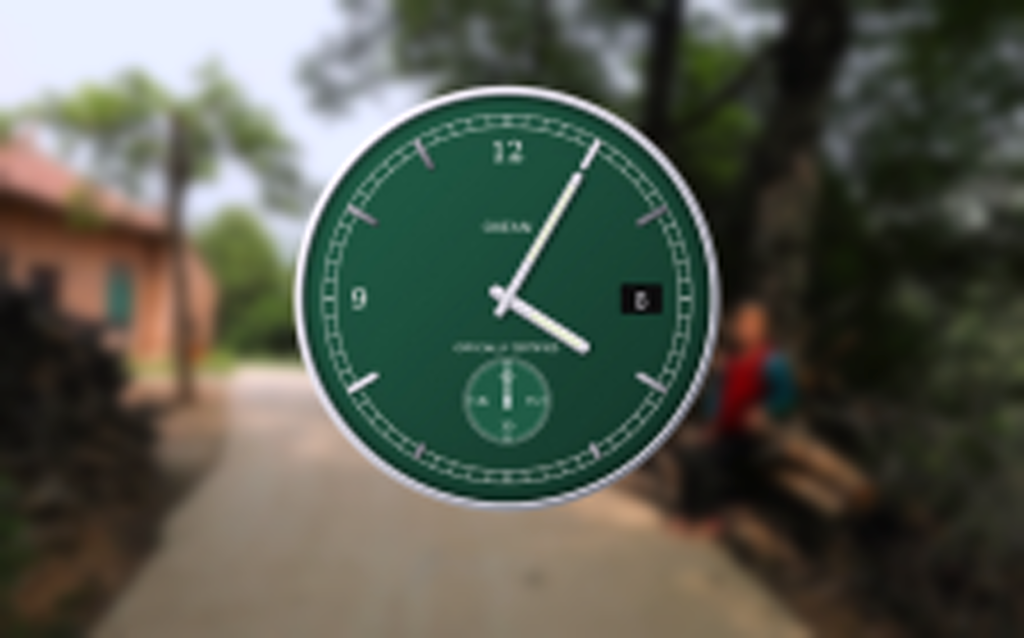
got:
**4:05**
